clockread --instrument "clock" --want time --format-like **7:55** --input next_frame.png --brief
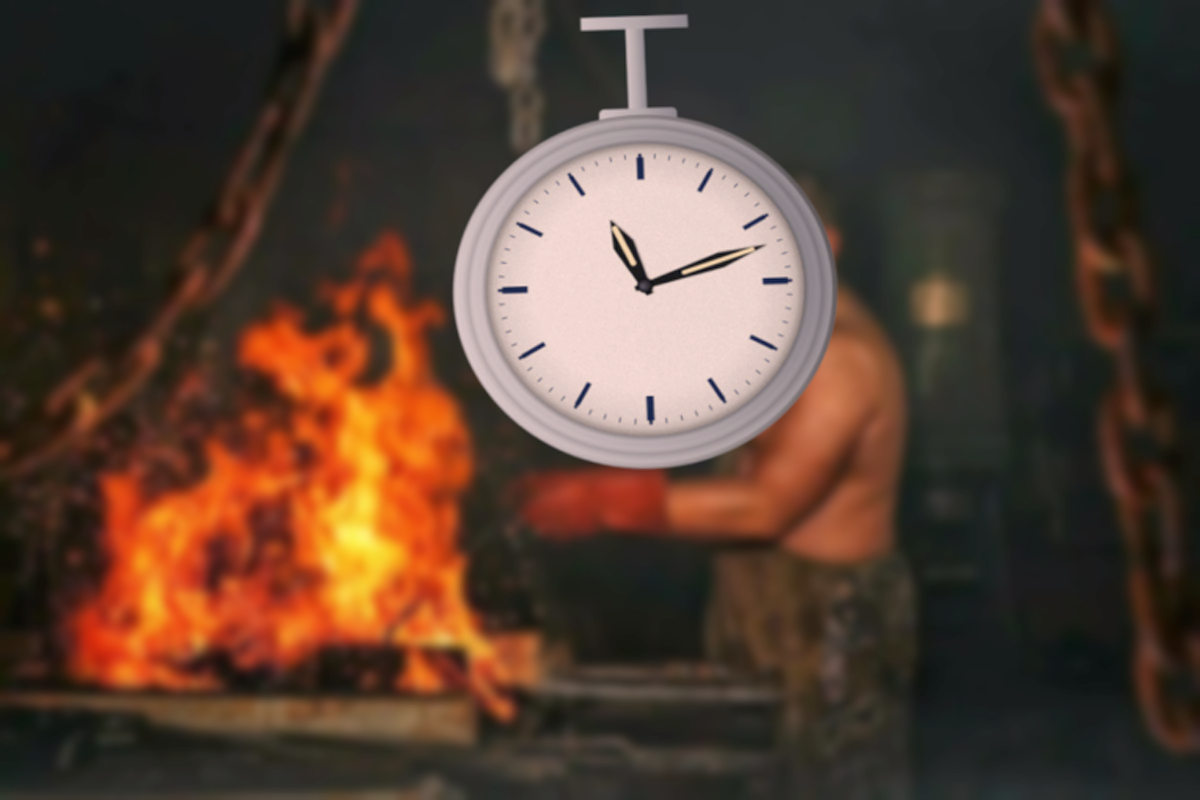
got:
**11:12**
